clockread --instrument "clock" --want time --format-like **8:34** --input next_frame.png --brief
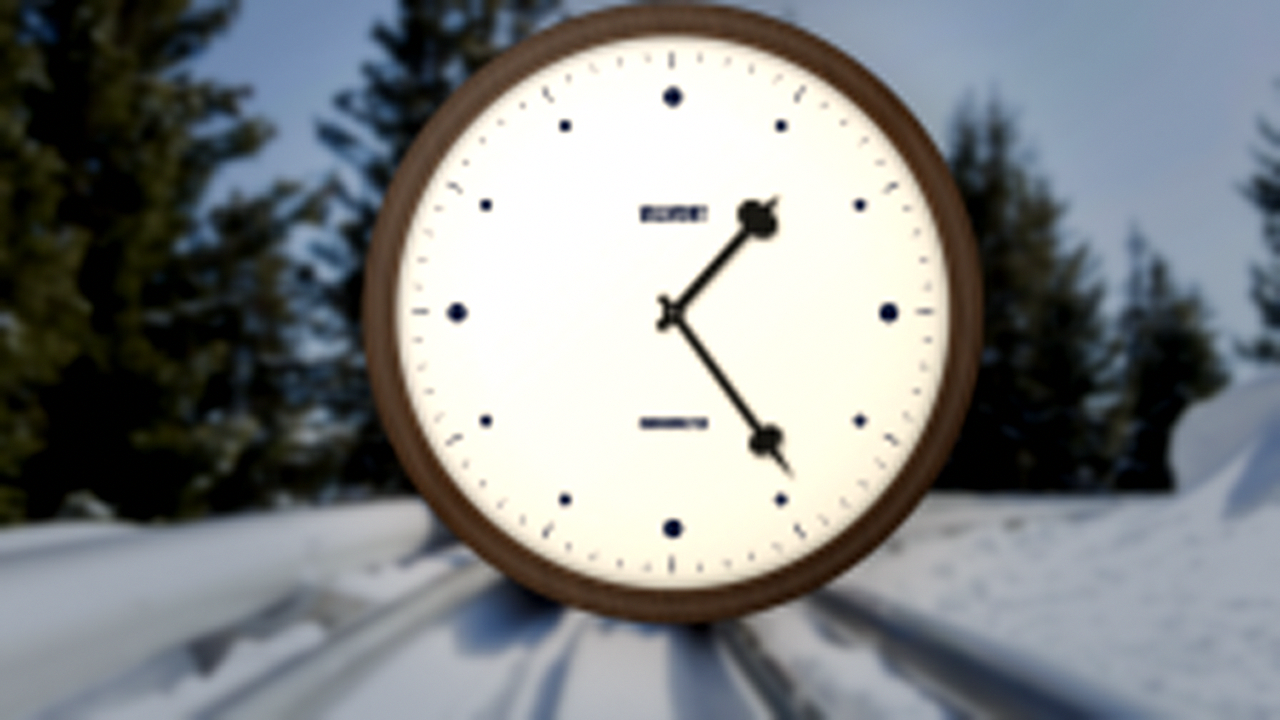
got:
**1:24**
